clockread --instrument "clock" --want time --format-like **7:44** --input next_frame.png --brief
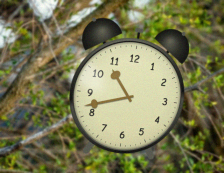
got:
**10:42**
